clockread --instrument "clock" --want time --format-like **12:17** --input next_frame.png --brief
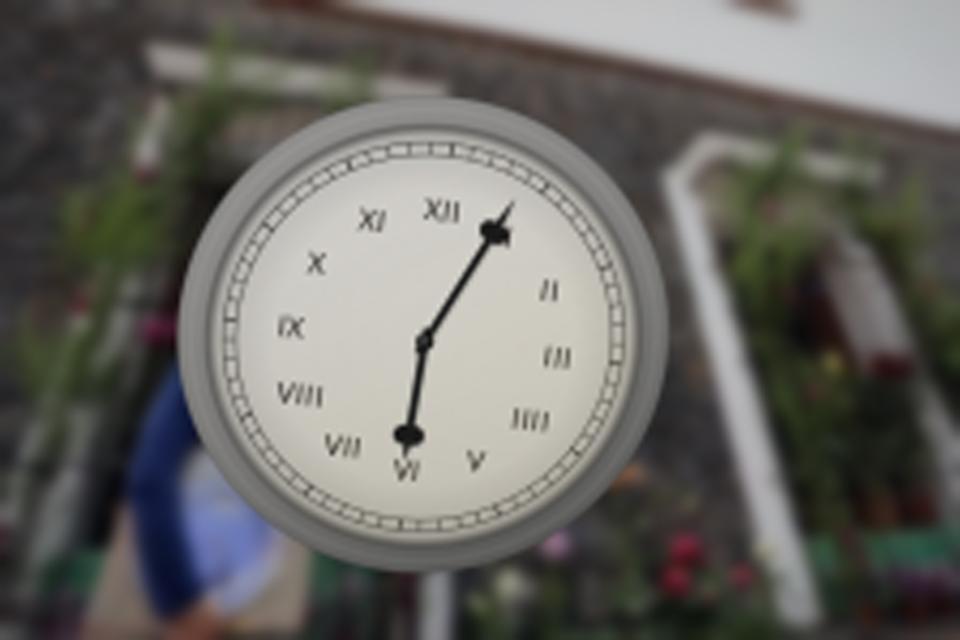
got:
**6:04**
